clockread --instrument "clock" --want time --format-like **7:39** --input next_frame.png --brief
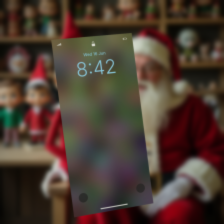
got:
**8:42**
